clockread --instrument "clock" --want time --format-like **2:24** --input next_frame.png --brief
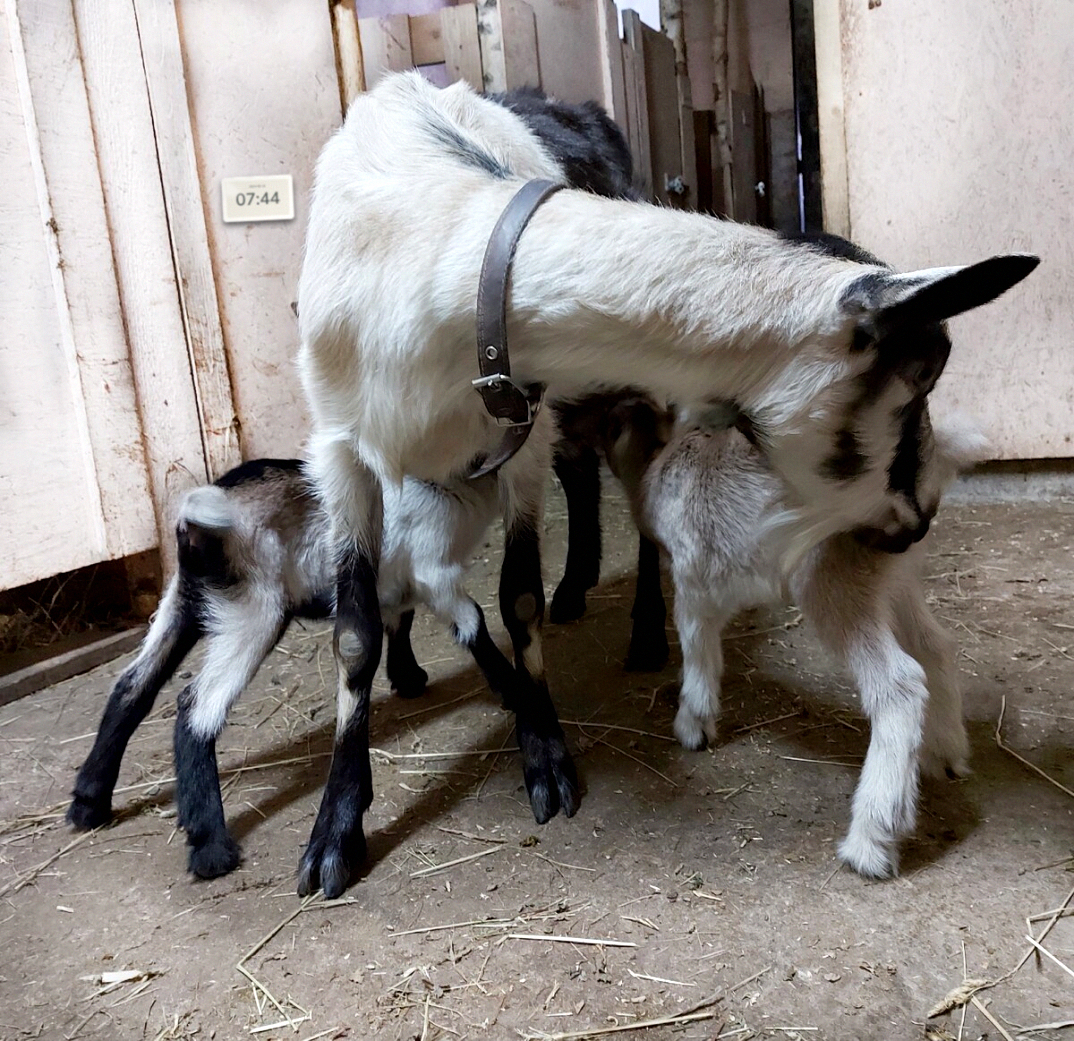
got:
**7:44**
